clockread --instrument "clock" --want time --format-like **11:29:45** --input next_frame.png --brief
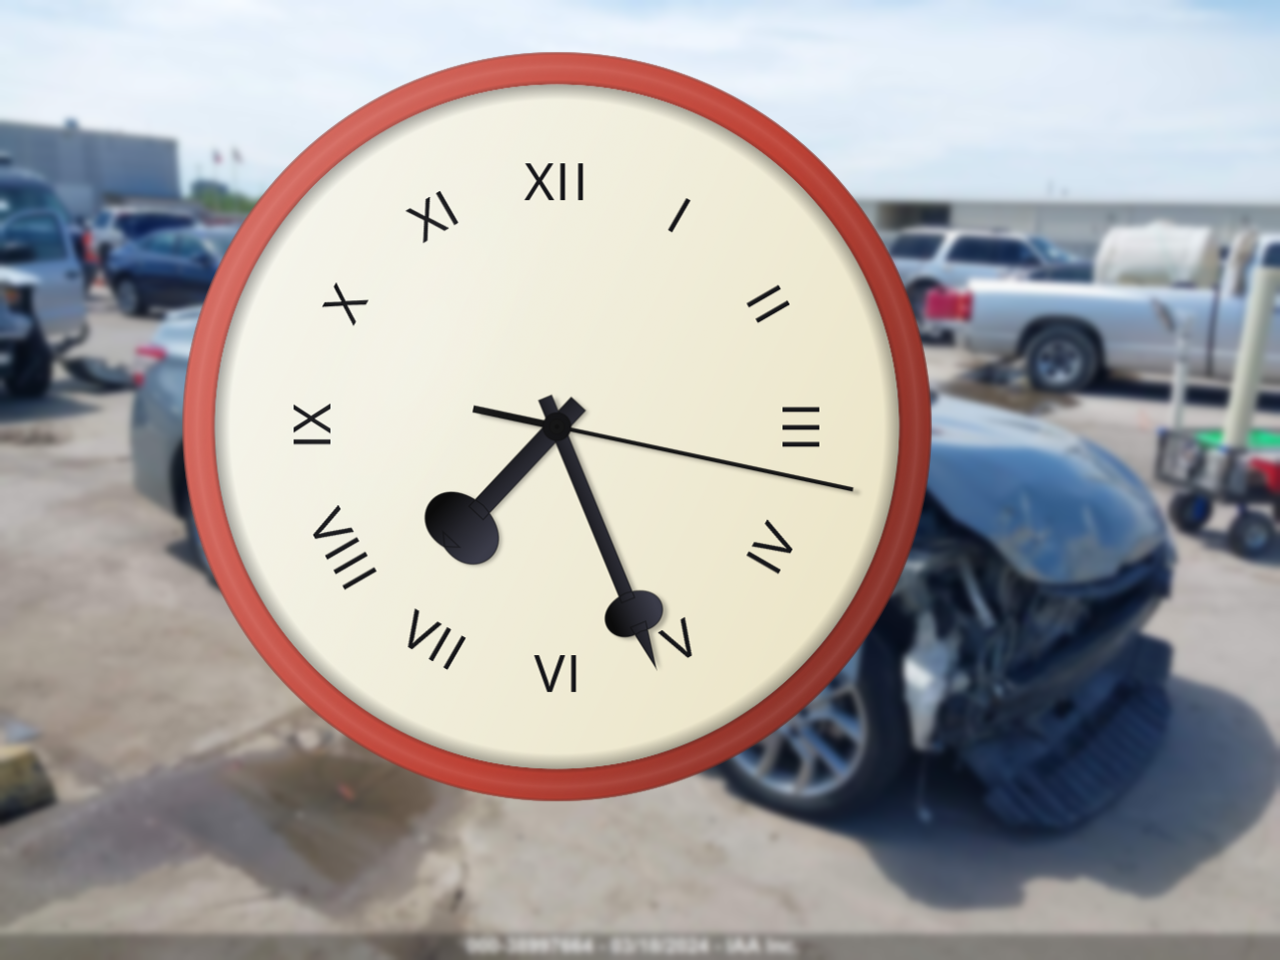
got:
**7:26:17**
